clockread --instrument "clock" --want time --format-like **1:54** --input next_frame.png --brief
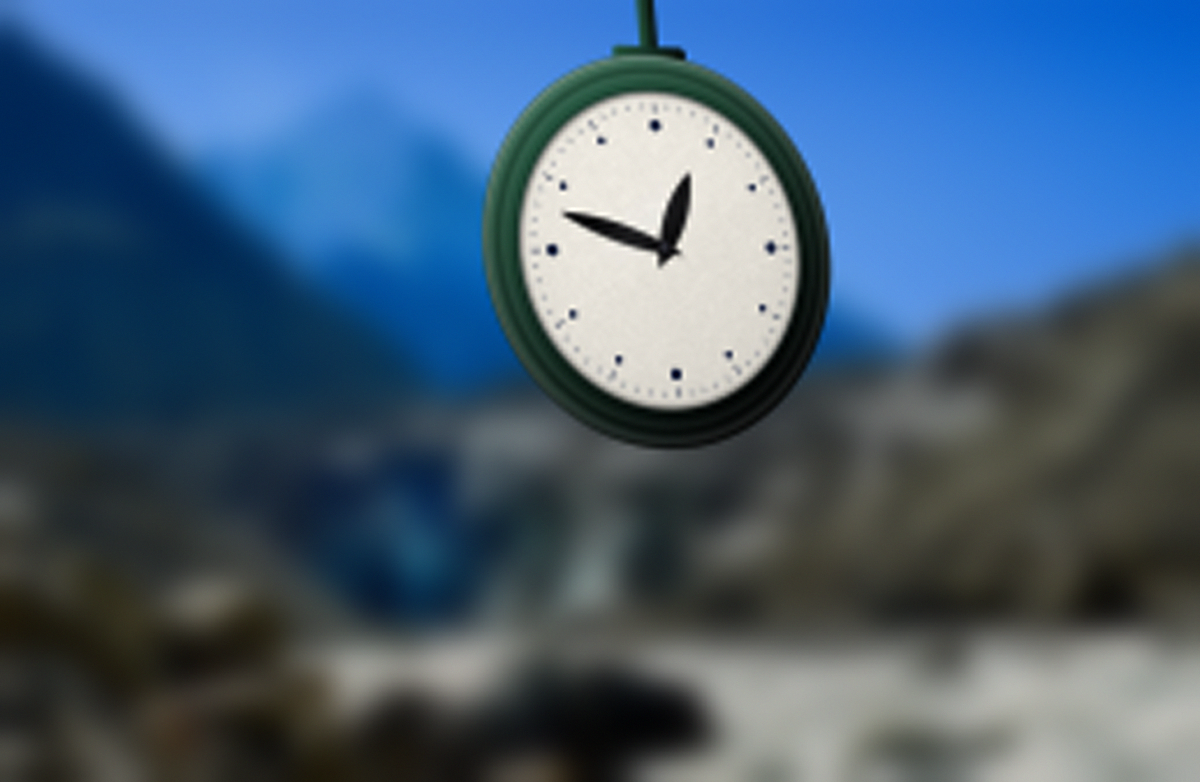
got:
**12:48**
